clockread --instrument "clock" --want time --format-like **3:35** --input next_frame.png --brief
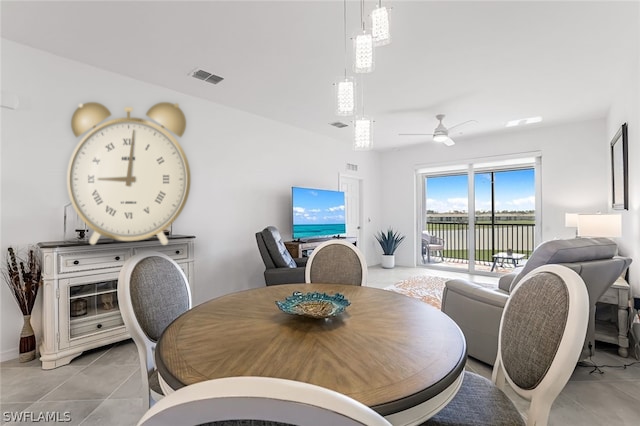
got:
**9:01**
